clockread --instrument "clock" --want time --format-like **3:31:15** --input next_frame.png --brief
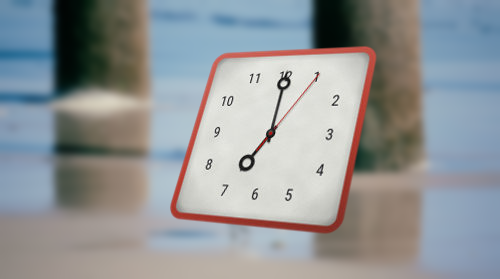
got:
**7:00:05**
